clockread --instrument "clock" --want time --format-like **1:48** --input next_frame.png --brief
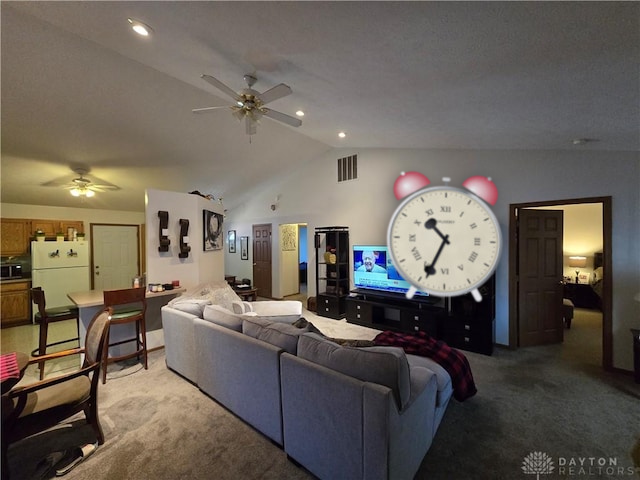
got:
**10:34**
